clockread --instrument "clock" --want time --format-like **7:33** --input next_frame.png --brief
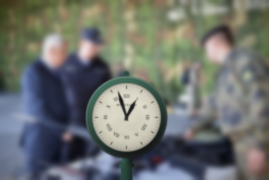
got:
**12:57**
